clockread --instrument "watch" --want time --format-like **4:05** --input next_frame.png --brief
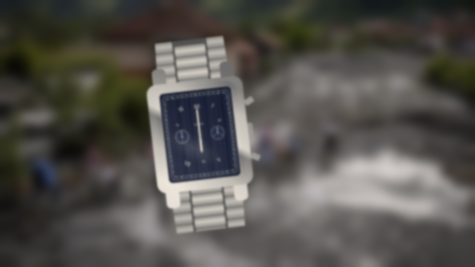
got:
**6:00**
